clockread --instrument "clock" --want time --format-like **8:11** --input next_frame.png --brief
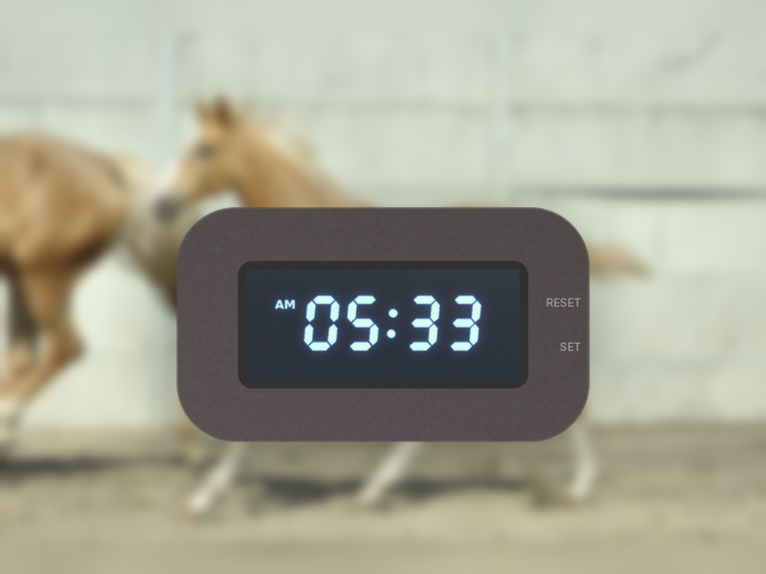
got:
**5:33**
